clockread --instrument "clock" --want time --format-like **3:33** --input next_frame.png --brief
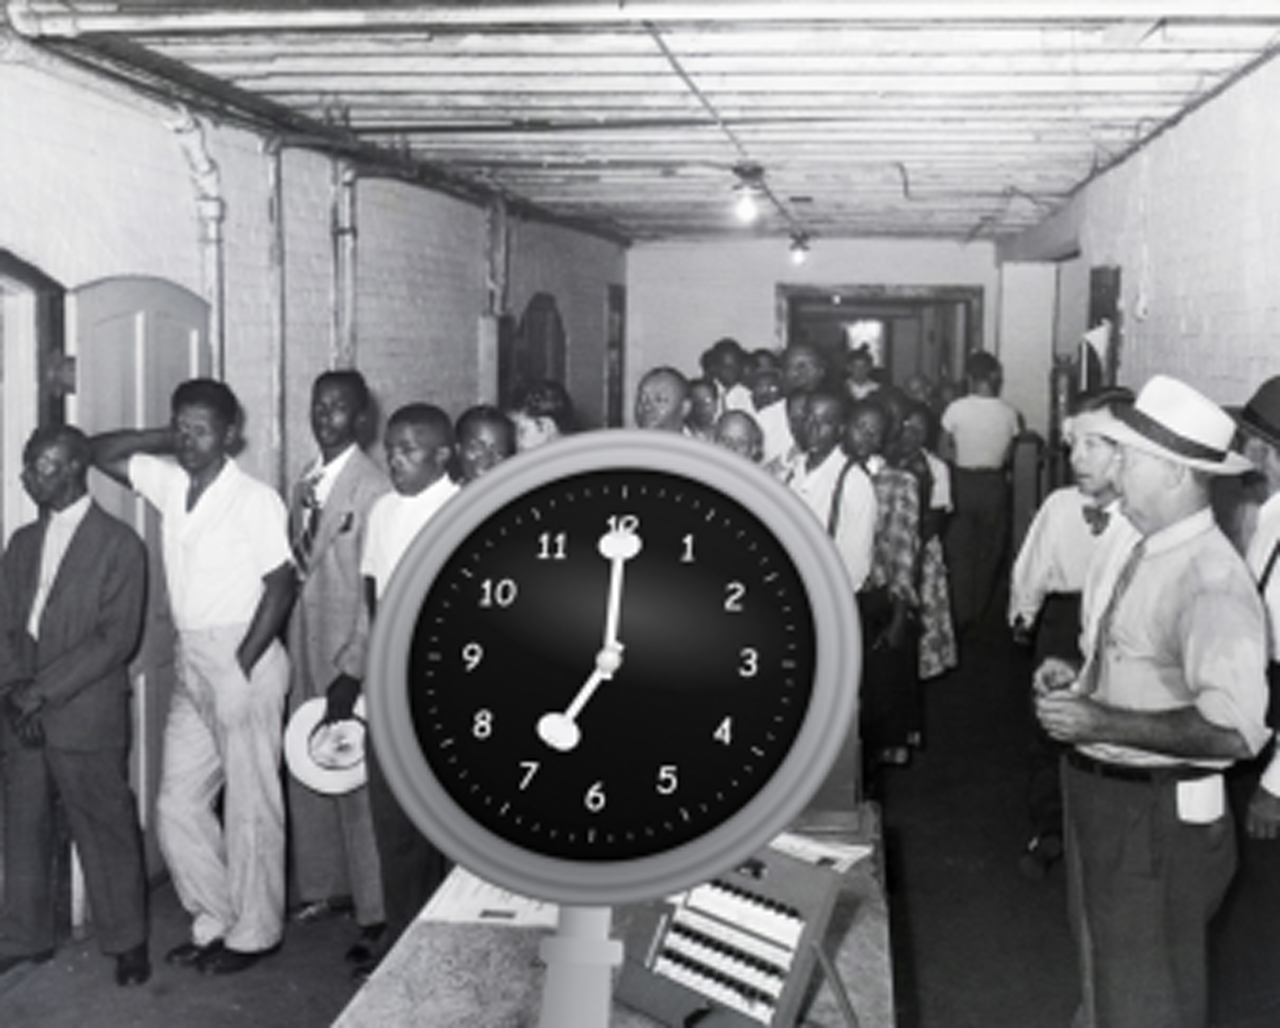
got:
**7:00**
